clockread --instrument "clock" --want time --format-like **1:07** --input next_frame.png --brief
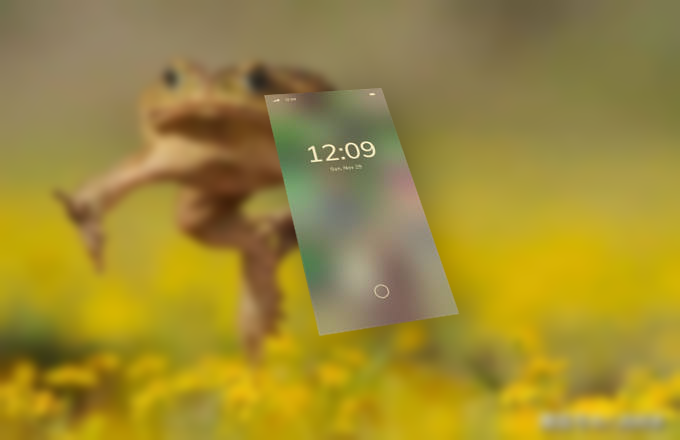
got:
**12:09**
